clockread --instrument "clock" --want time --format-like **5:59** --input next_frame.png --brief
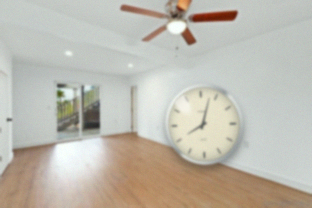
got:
**8:03**
